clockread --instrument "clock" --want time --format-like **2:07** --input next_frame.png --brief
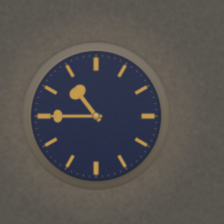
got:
**10:45**
